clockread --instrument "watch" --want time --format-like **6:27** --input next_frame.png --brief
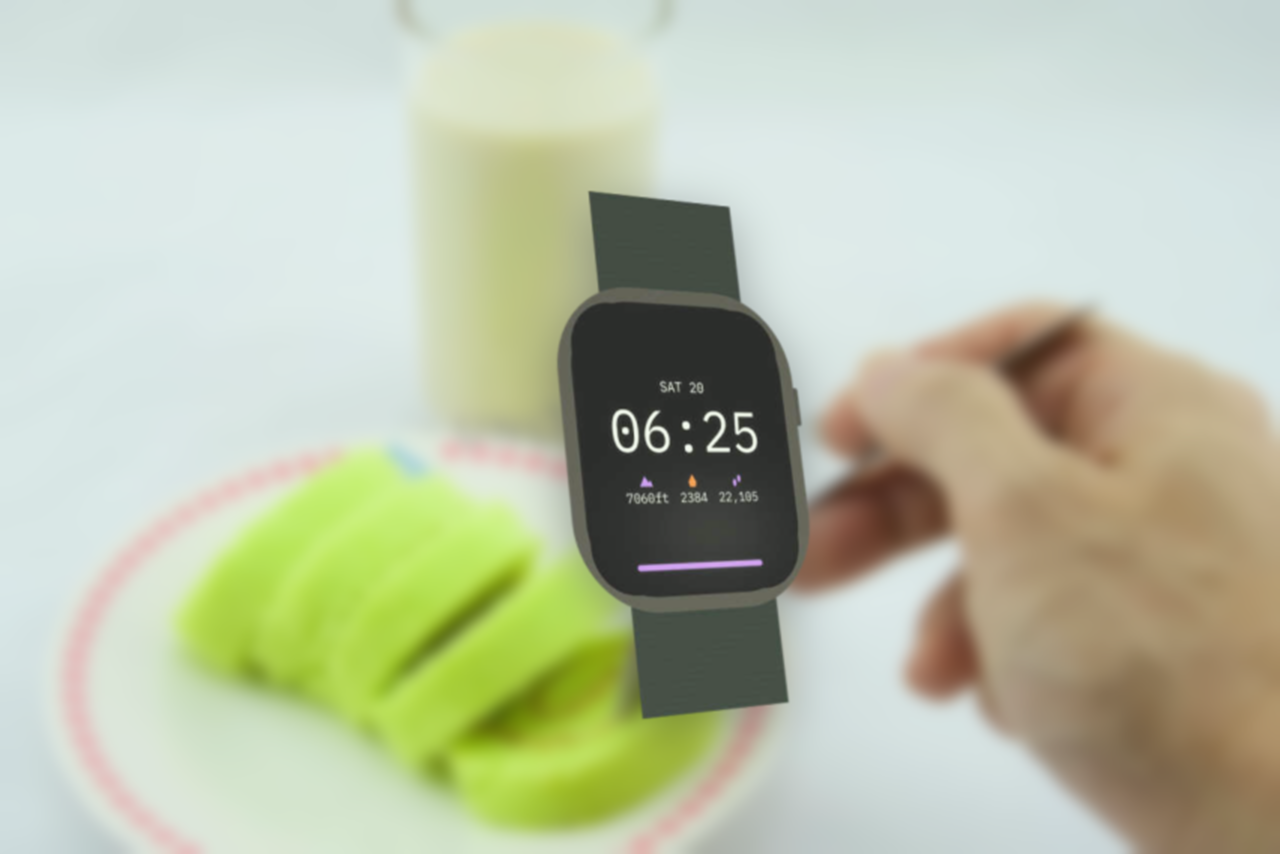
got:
**6:25**
